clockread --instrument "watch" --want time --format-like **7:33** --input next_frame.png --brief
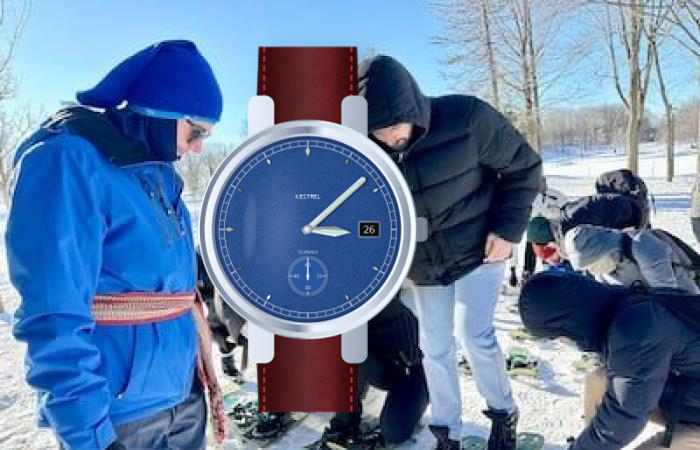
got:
**3:08**
